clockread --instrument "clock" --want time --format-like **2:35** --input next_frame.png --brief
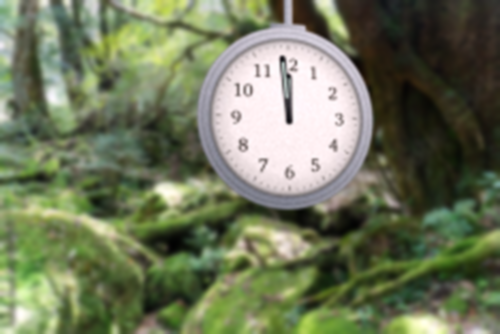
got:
**11:59**
